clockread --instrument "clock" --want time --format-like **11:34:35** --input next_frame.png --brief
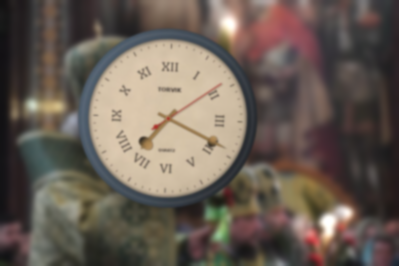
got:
**7:19:09**
